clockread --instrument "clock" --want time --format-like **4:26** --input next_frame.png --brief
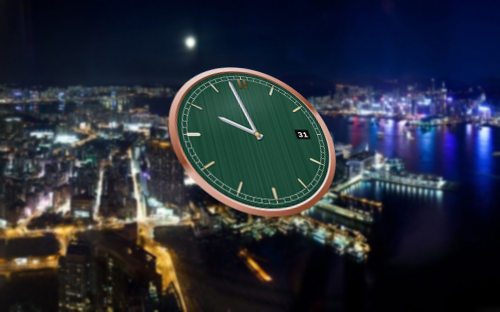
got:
**9:58**
